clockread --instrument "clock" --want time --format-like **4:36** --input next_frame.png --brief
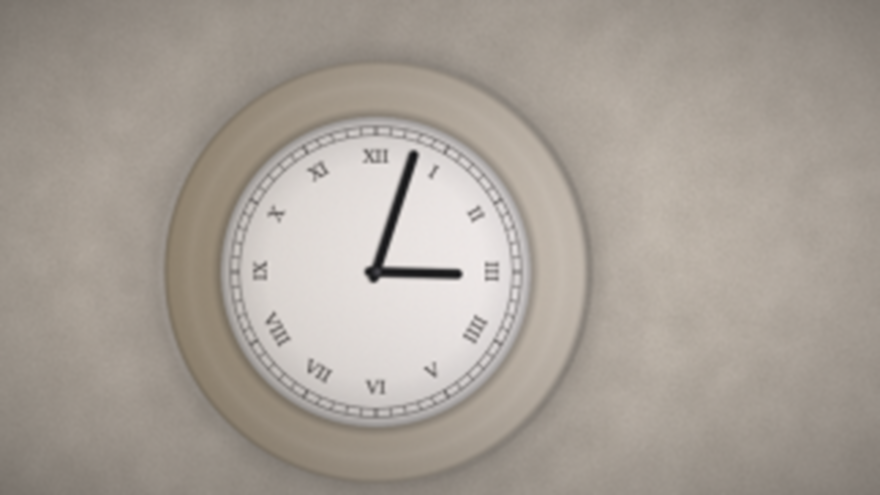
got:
**3:03**
